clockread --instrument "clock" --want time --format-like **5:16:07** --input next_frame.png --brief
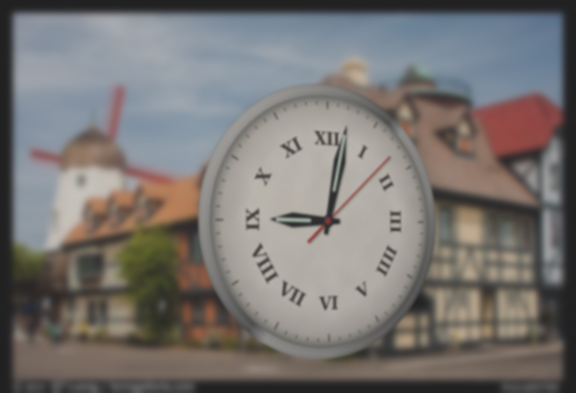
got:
**9:02:08**
